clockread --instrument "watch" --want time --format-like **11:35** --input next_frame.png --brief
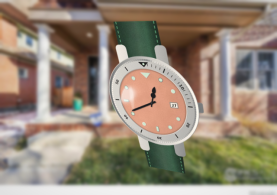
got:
**12:41**
